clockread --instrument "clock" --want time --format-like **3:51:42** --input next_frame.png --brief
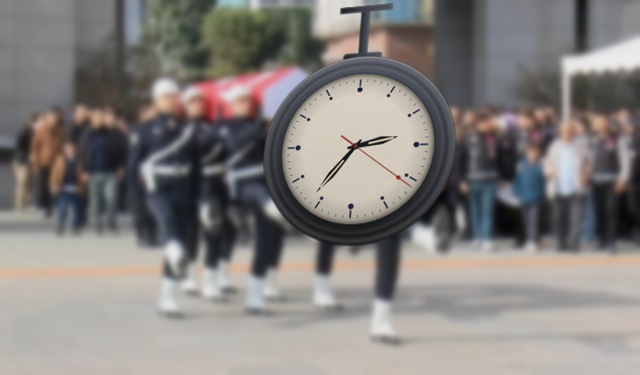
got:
**2:36:21**
